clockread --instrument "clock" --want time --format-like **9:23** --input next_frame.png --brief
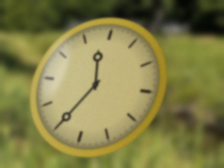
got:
**11:35**
